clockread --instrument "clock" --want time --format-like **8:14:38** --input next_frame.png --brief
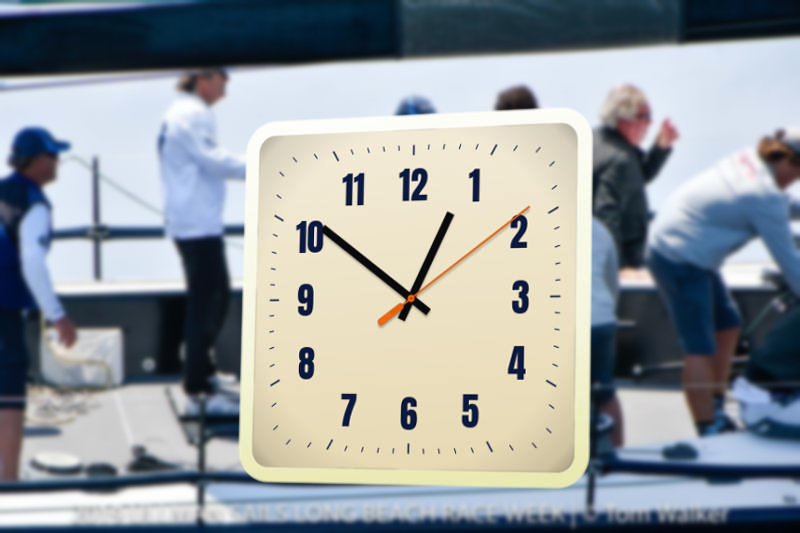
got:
**12:51:09**
